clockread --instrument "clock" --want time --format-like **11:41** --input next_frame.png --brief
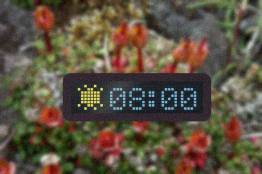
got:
**8:00**
